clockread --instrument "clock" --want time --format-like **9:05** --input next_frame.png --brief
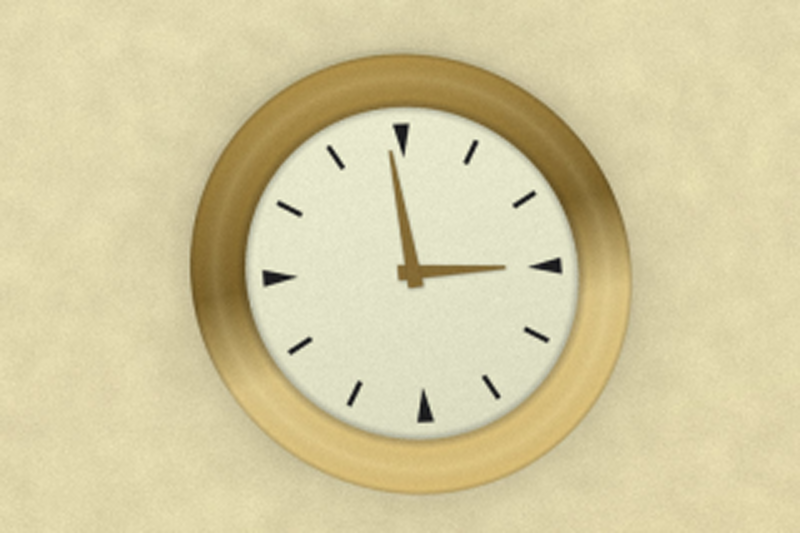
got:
**2:59**
